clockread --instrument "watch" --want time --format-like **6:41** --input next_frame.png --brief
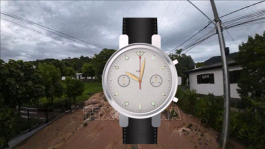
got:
**10:02**
